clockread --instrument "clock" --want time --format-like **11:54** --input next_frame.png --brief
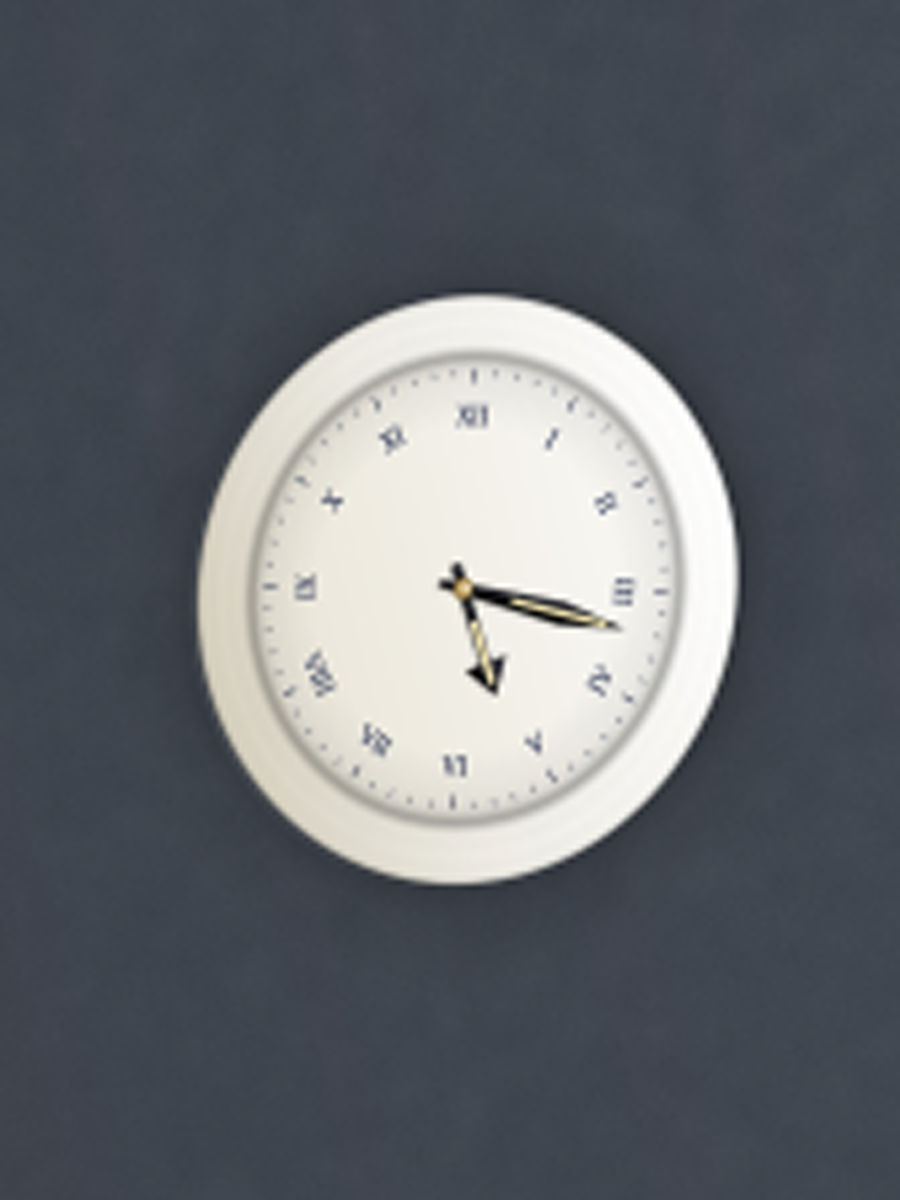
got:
**5:17**
